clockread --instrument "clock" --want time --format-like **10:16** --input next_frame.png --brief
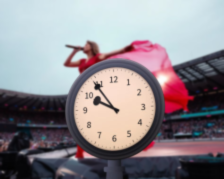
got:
**9:54**
